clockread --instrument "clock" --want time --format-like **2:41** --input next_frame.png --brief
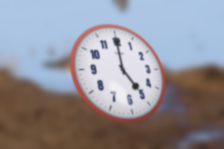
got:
**5:00**
